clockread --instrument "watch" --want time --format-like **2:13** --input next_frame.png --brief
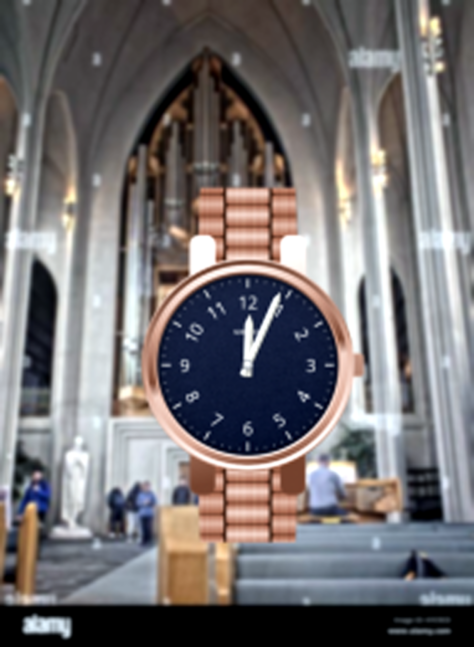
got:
**12:04**
